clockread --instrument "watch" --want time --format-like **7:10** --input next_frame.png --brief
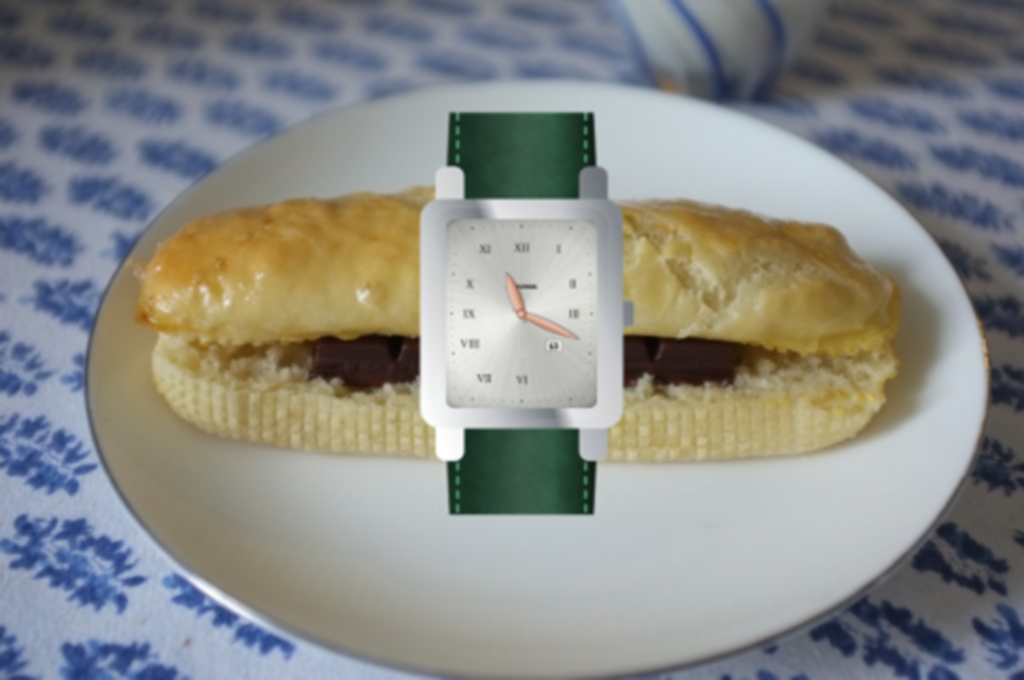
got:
**11:19**
